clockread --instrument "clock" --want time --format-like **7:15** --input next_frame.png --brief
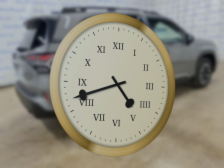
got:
**4:42**
